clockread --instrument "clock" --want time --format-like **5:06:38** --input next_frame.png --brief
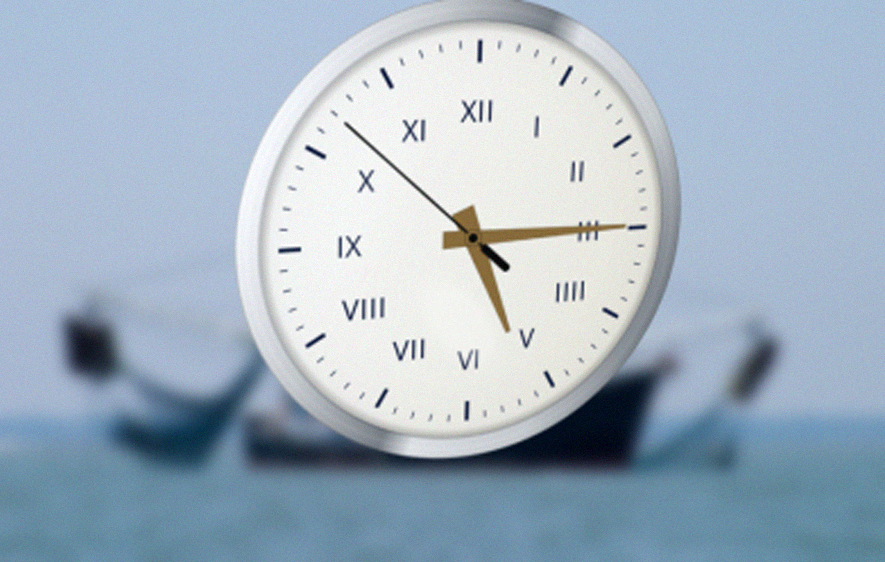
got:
**5:14:52**
